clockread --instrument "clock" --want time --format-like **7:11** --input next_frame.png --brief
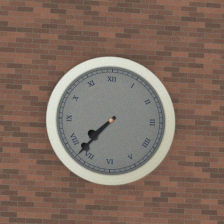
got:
**7:37**
